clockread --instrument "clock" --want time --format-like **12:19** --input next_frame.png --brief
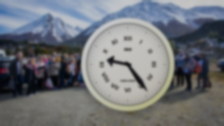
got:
**9:24**
